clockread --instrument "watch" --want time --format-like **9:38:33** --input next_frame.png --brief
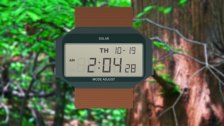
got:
**2:04:28**
